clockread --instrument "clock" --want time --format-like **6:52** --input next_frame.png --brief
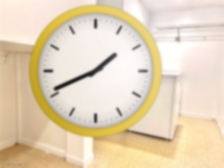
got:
**1:41**
